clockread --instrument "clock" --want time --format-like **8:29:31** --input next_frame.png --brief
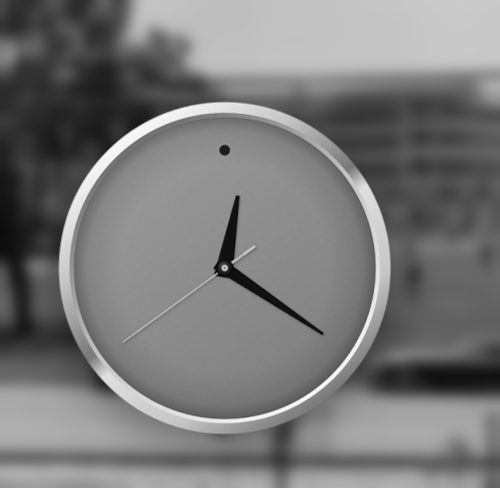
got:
**12:20:39**
